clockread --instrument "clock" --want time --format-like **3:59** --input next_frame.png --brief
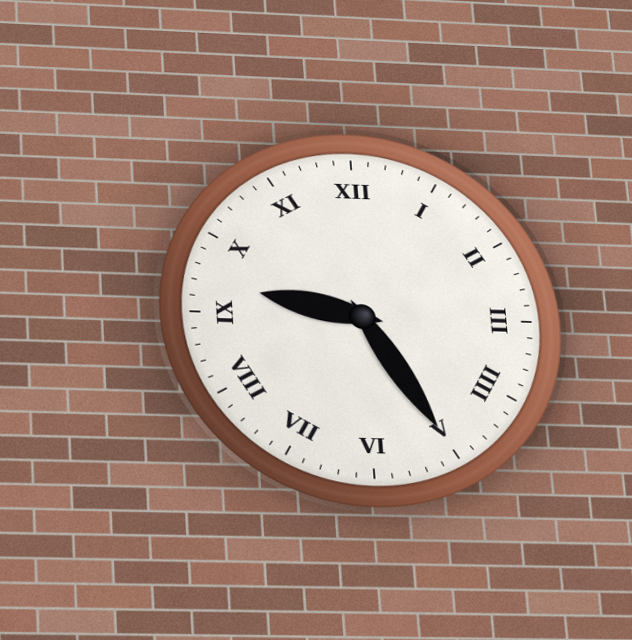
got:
**9:25**
